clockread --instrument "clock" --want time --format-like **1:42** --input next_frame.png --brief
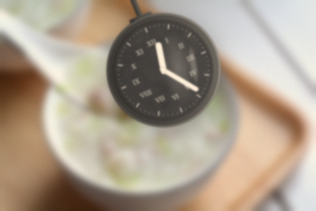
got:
**12:24**
